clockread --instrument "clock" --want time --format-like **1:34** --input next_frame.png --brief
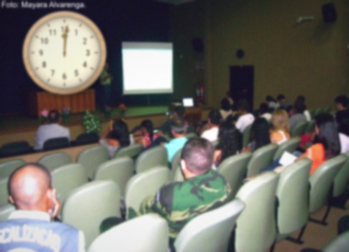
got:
**12:01**
